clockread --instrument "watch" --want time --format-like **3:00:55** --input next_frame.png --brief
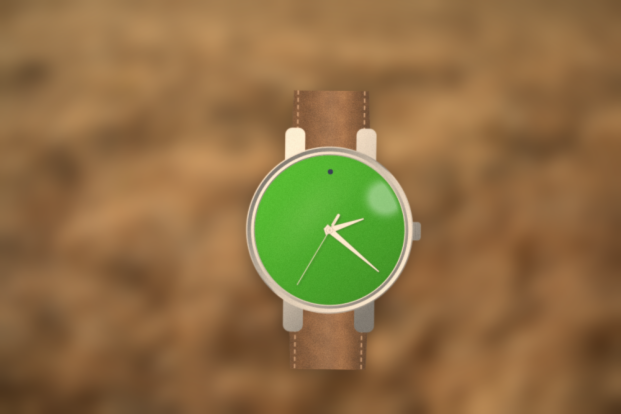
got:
**2:21:35**
